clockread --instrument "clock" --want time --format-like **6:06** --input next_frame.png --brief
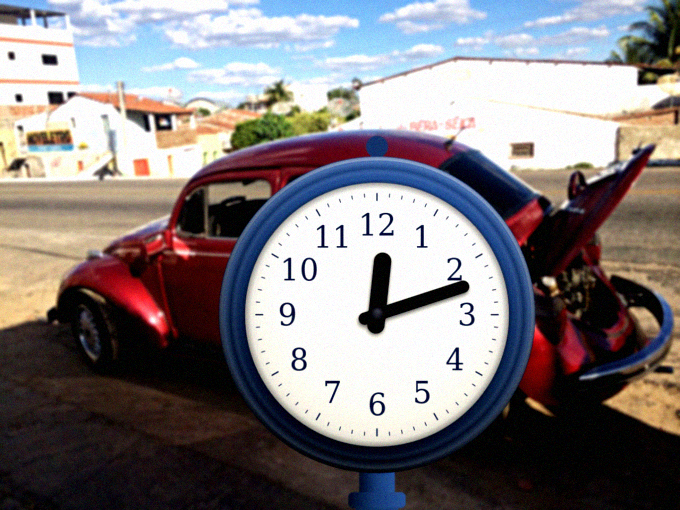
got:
**12:12**
